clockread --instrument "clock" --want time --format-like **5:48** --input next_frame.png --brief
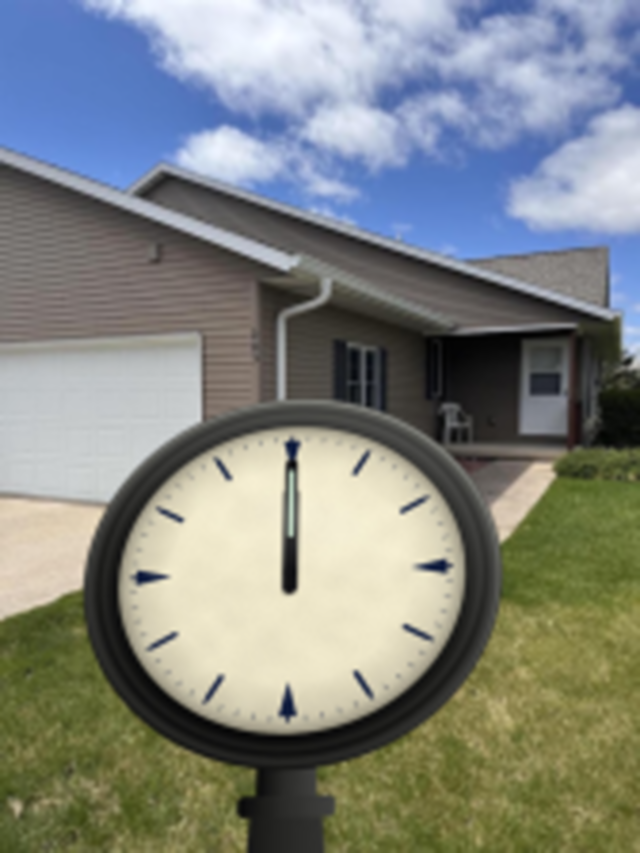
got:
**12:00**
